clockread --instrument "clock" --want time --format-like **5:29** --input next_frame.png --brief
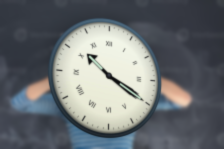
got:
**10:20**
